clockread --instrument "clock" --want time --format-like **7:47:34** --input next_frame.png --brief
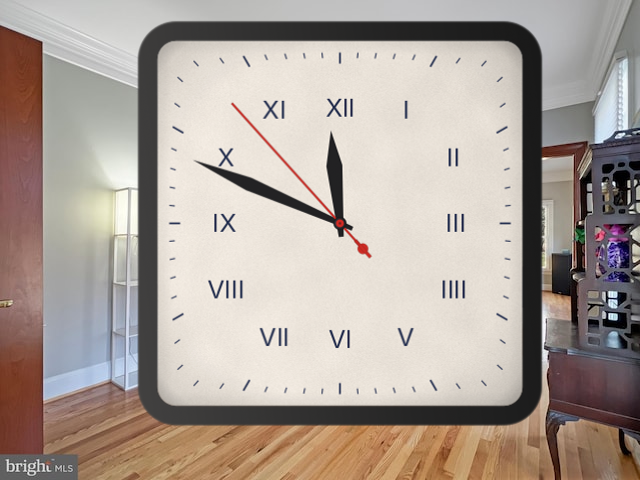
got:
**11:48:53**
